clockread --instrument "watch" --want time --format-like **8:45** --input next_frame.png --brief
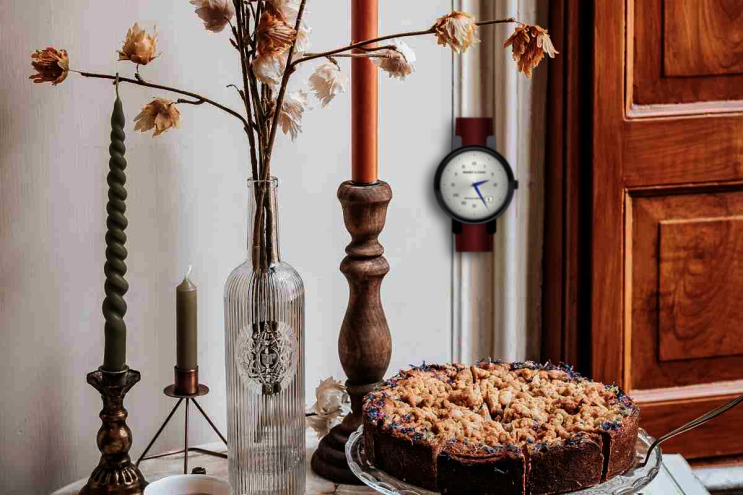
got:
**2:25**
